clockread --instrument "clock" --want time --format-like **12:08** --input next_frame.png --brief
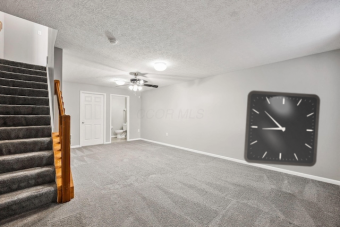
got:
**8:52**
